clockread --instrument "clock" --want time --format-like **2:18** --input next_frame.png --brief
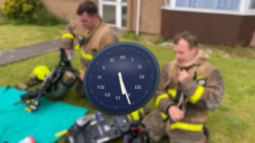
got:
**5:26**
